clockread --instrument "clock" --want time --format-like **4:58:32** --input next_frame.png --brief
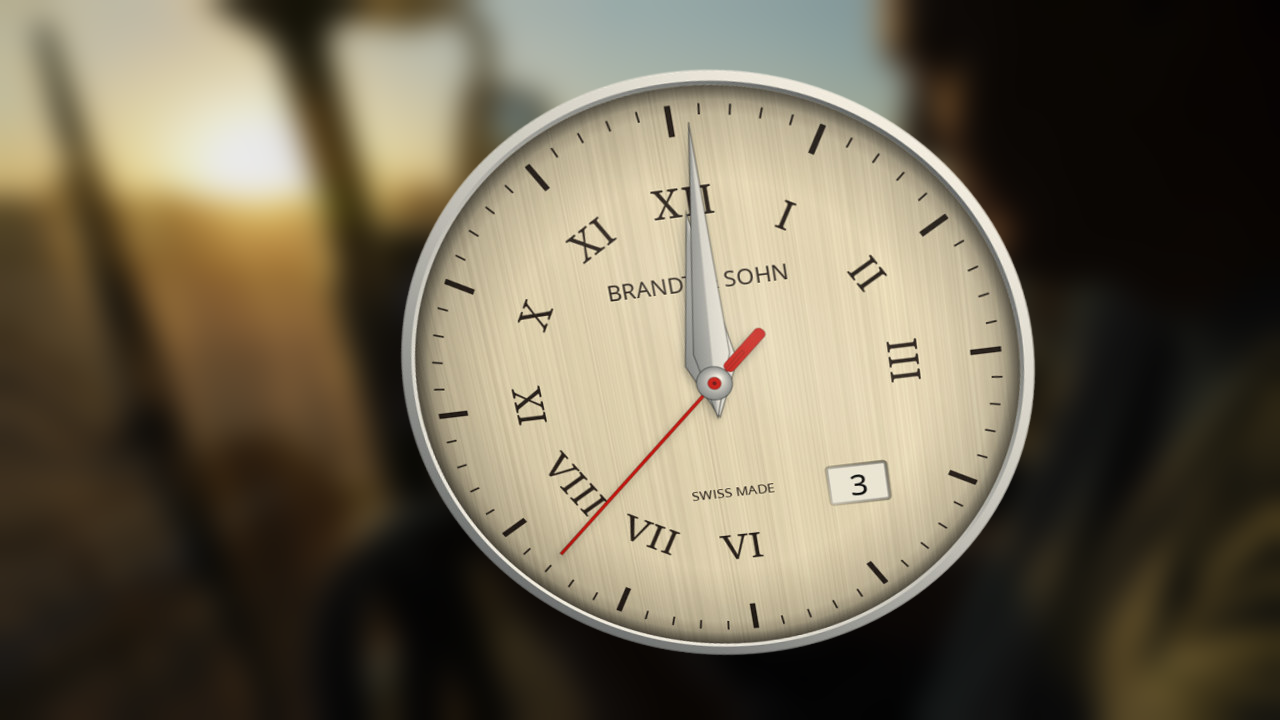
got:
**12:00:38**
